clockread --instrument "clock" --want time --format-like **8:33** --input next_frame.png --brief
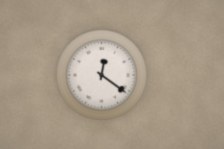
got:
**12:21**
